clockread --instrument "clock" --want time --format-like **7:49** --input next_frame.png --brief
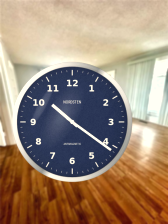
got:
**10:21**
